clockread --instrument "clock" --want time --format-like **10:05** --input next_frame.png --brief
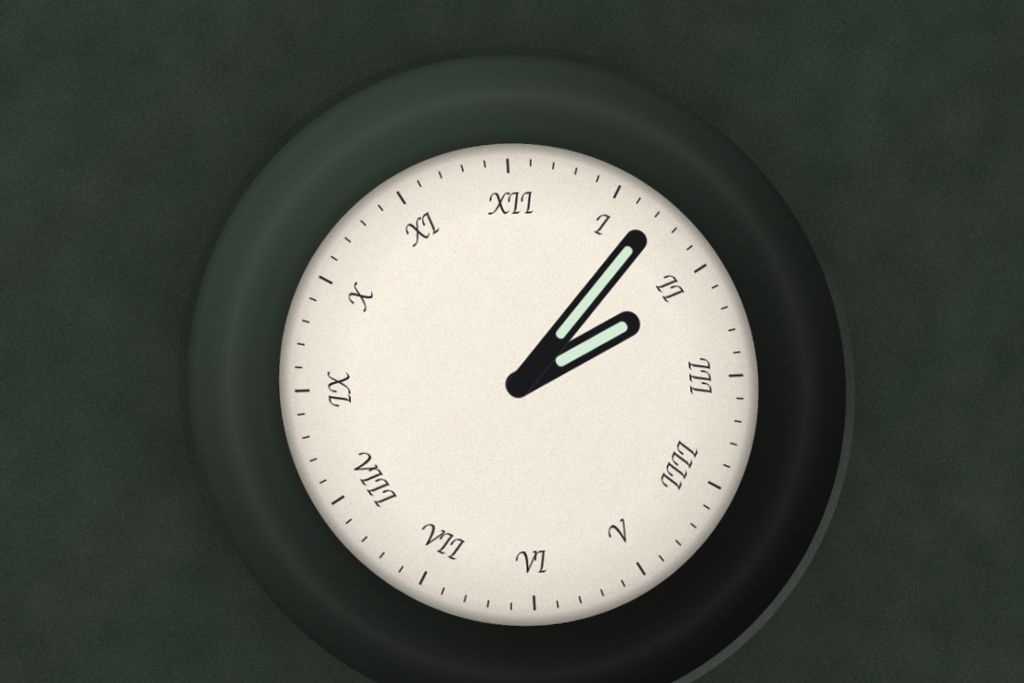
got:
**2:07**
